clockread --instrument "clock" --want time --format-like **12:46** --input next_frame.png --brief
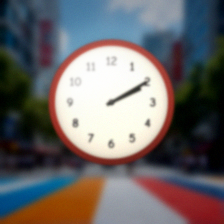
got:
**2:10**
